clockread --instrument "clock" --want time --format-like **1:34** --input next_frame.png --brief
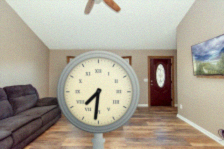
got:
**7:31**
